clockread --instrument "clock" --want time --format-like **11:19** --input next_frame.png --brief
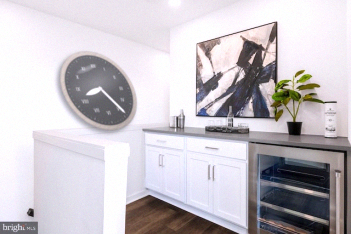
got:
**8:24**
